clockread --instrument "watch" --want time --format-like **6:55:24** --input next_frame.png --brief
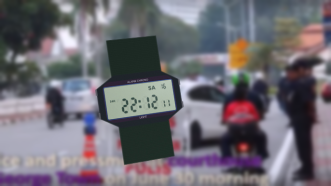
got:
**22:12:11**
